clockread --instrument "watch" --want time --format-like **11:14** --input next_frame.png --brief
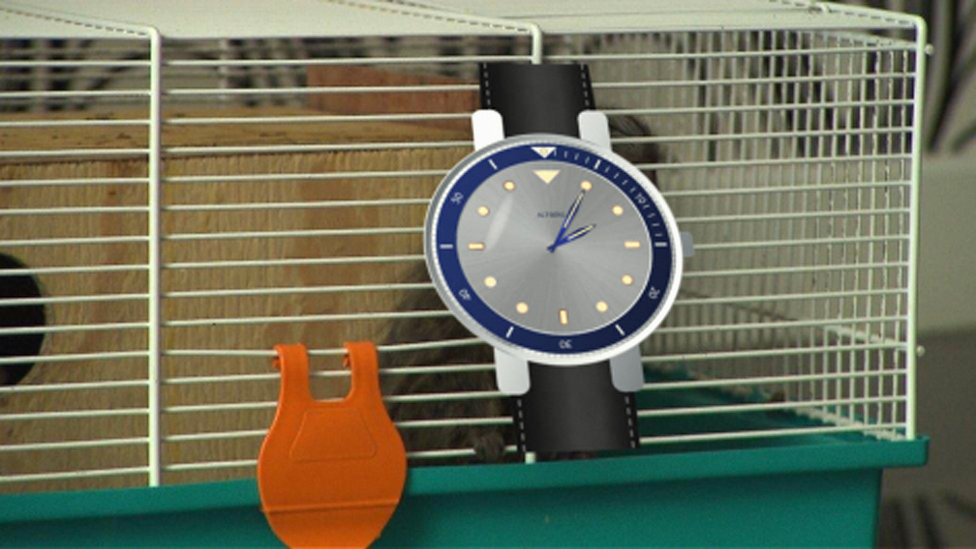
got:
**2:05**
